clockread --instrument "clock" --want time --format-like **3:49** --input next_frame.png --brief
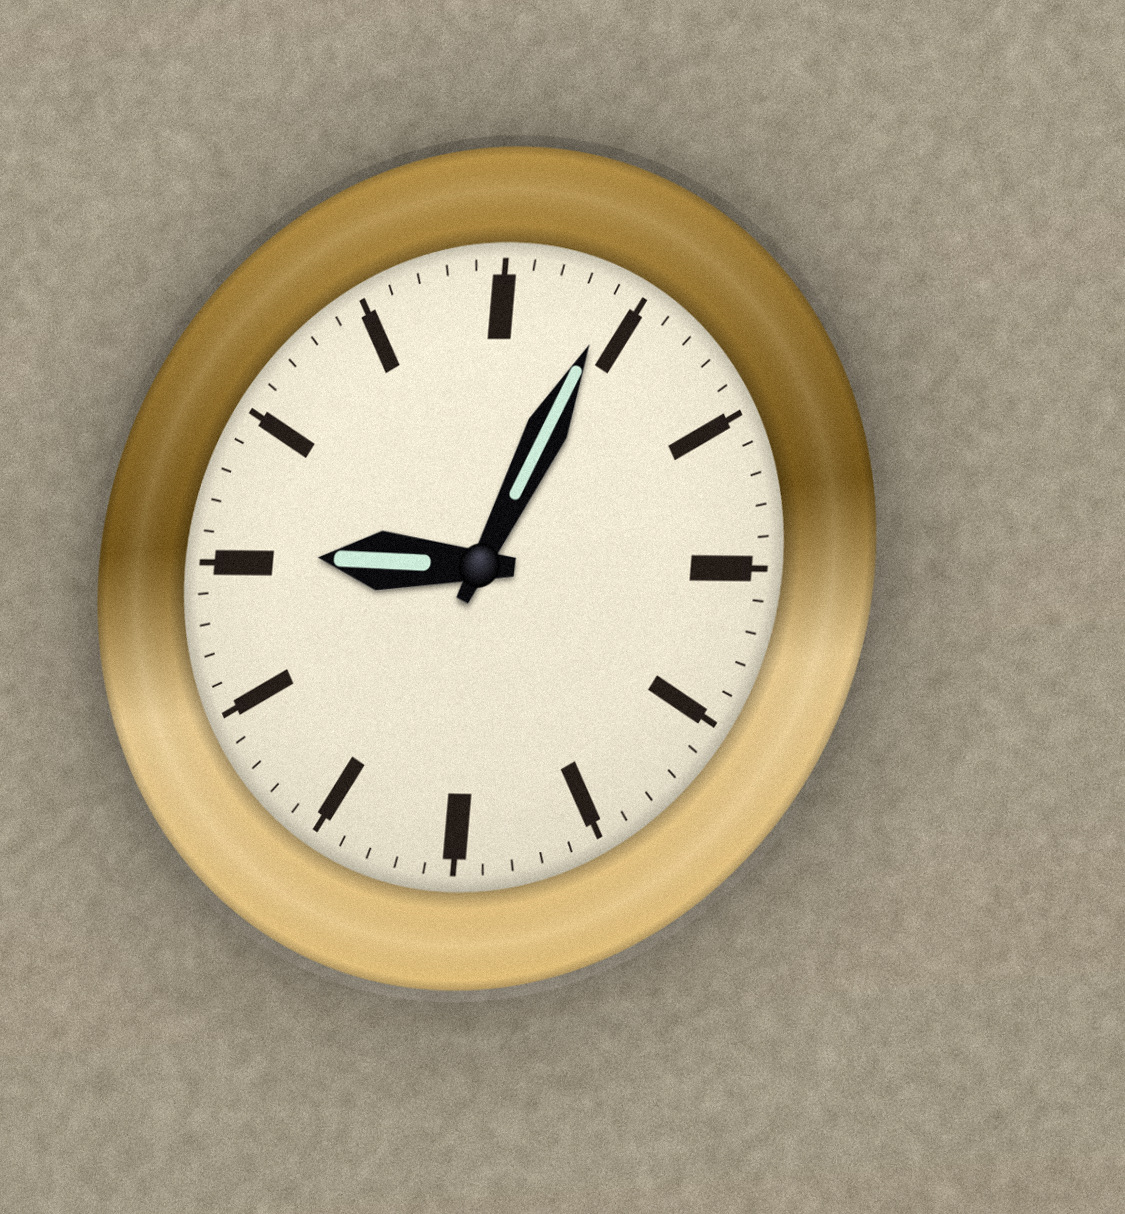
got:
**9:04**
